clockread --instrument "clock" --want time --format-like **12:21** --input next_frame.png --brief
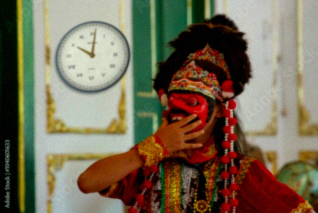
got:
**10:01**
